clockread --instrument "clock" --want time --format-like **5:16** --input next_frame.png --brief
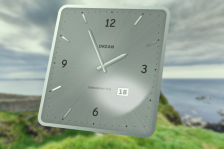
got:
**1:55**
